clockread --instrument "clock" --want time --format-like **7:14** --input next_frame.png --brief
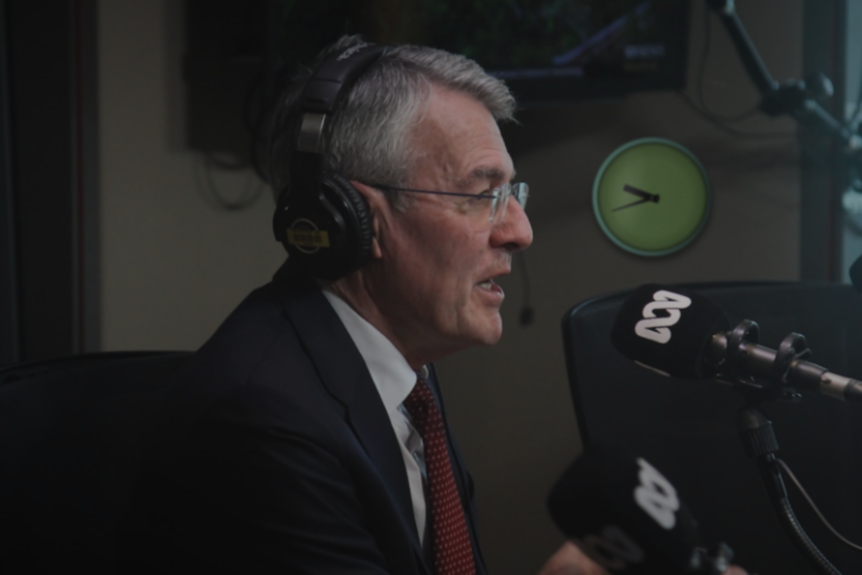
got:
**9:42**
